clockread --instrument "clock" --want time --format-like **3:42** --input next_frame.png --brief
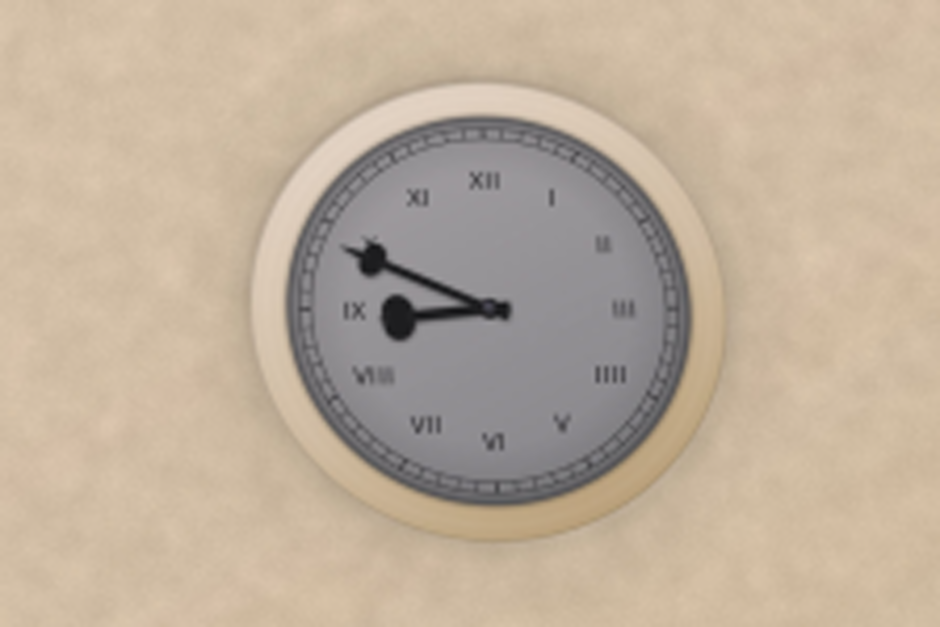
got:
**8:49**
